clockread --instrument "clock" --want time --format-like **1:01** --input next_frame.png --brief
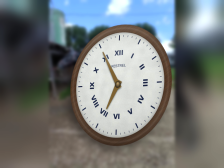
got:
**6:55**
